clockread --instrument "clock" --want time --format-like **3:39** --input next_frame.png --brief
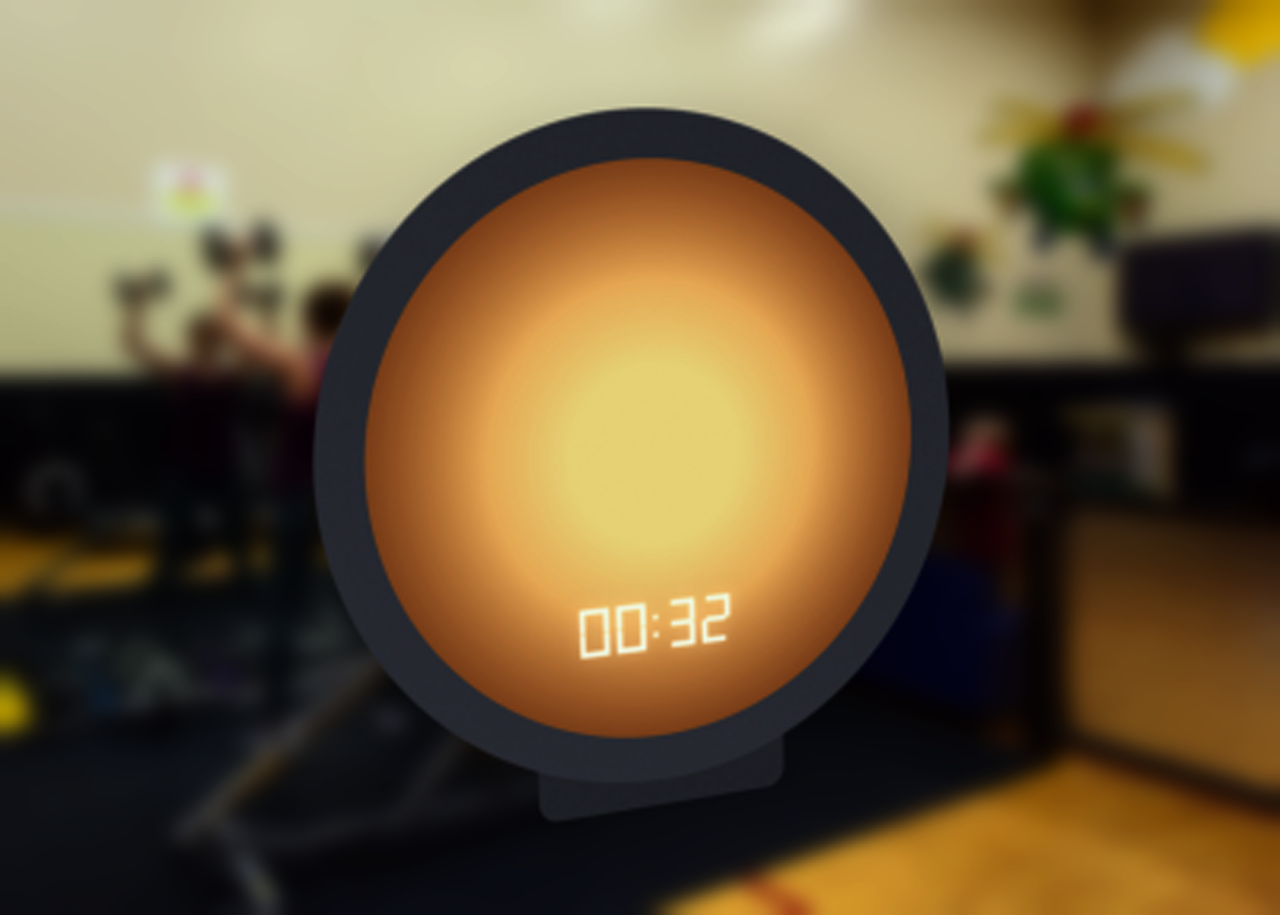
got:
**0:32**
